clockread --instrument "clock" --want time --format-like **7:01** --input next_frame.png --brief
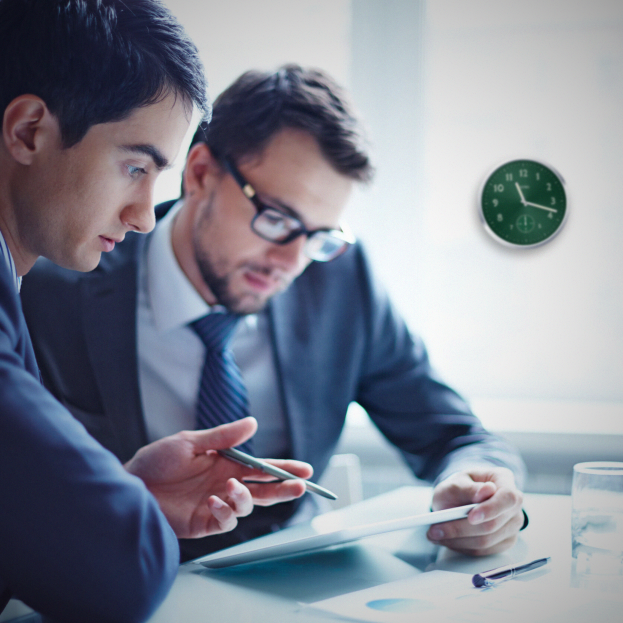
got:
**11:18**
